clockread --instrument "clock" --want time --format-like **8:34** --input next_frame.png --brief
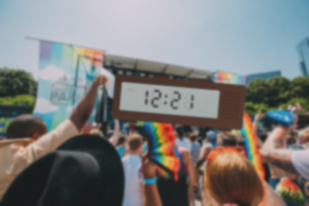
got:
**12:21**
